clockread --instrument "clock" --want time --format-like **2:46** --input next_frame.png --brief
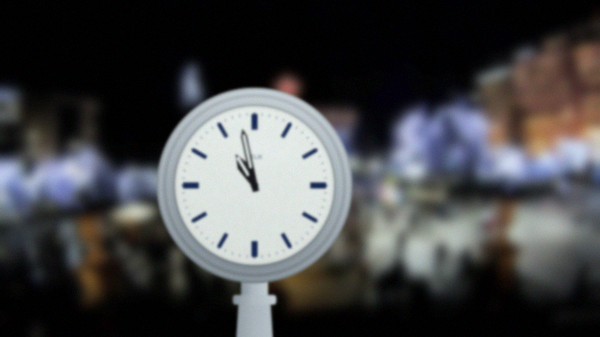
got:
**10:58**
